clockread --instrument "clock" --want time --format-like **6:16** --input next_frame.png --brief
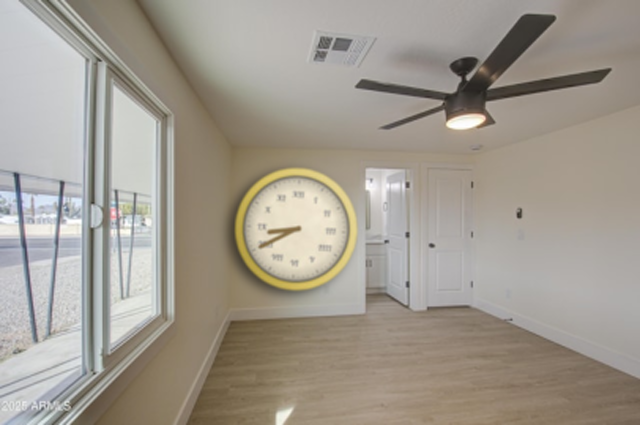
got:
**8:40**
